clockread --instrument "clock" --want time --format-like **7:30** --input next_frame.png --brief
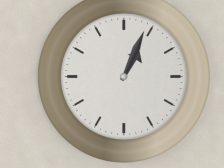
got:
**1:04**
